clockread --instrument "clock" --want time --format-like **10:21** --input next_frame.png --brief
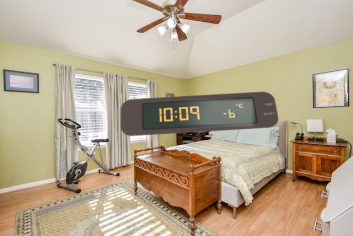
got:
**10:09**
